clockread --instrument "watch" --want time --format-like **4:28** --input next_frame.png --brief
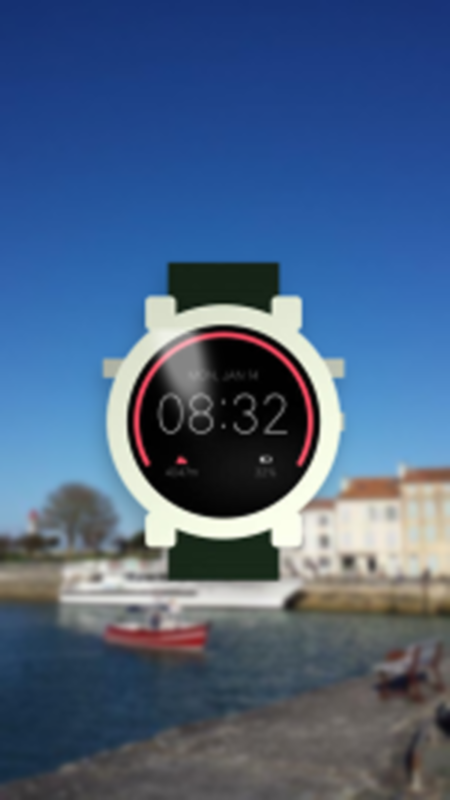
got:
**8:32**
